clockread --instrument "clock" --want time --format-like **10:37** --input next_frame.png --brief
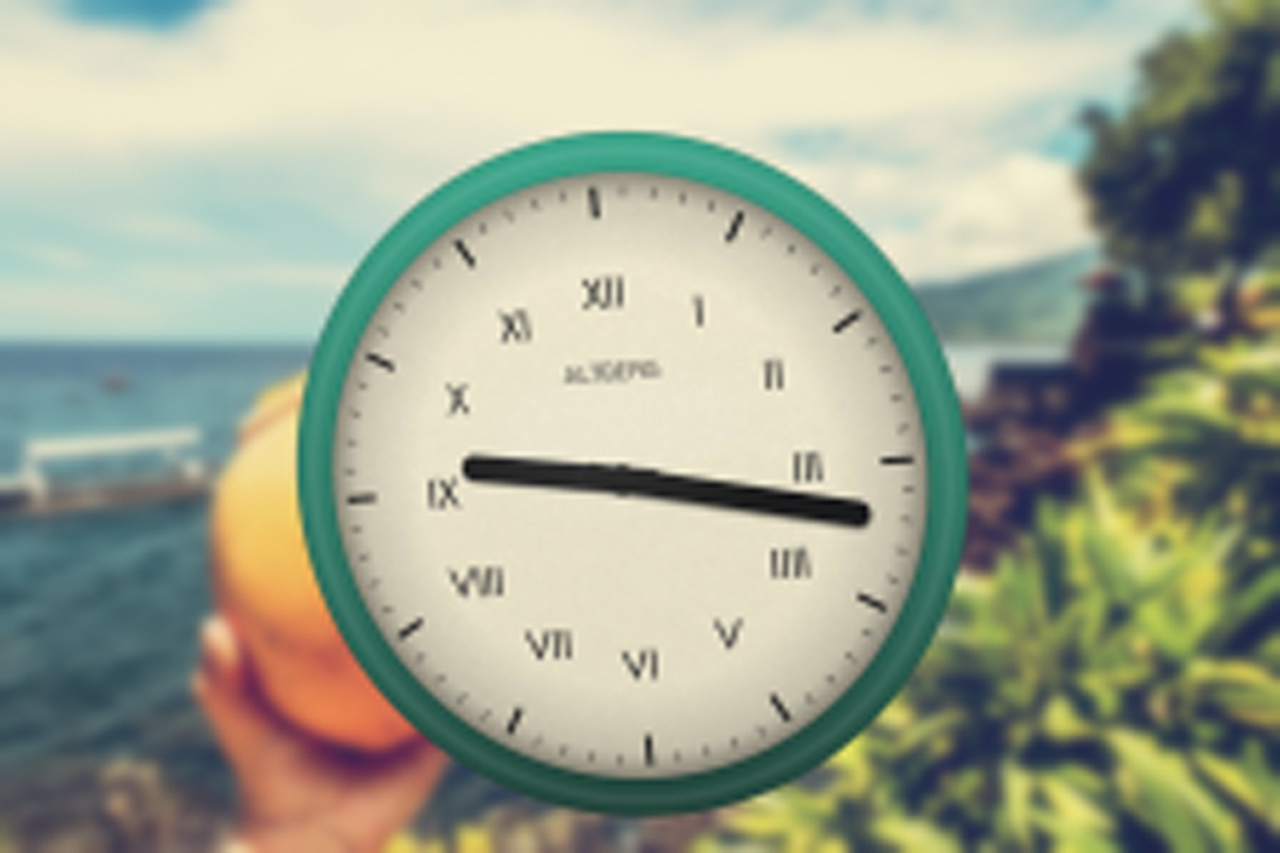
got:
**9:17**
